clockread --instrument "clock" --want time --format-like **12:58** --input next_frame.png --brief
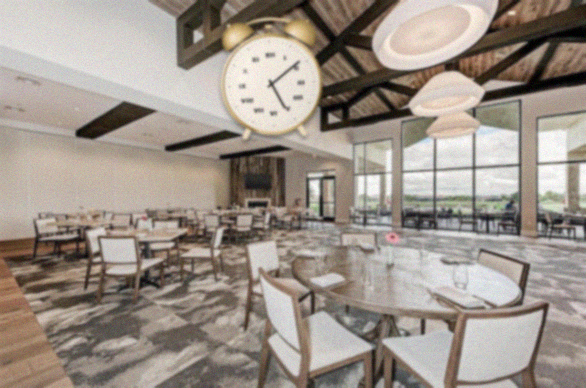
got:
**5:09**
